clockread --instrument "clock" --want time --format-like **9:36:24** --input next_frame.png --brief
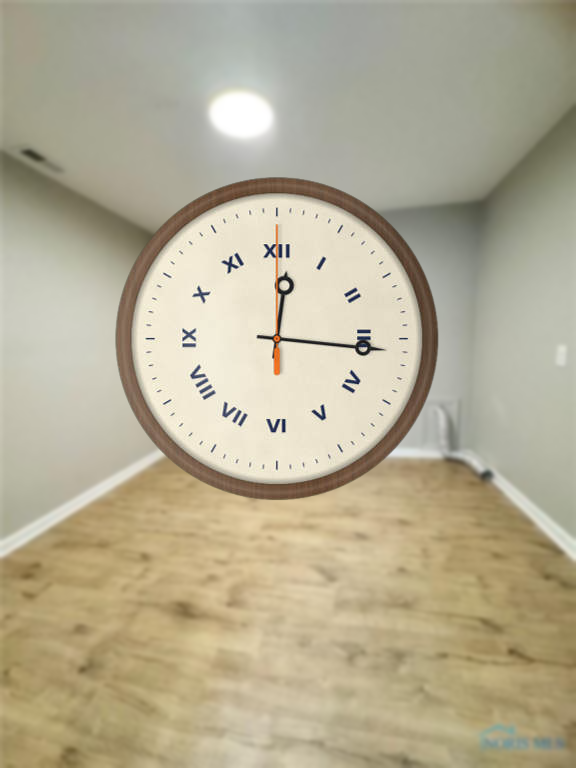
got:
**12:16:00**
